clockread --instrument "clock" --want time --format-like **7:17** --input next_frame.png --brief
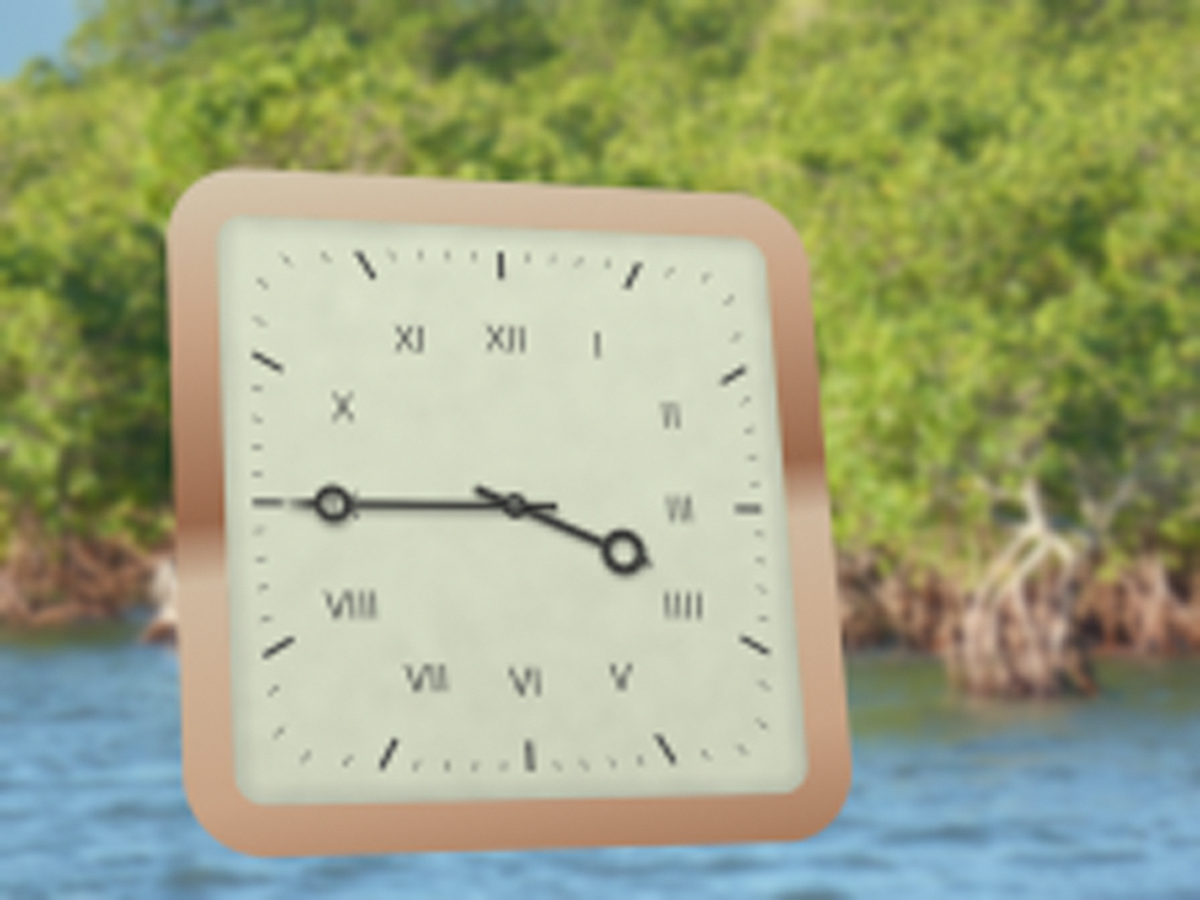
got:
**3:45**
